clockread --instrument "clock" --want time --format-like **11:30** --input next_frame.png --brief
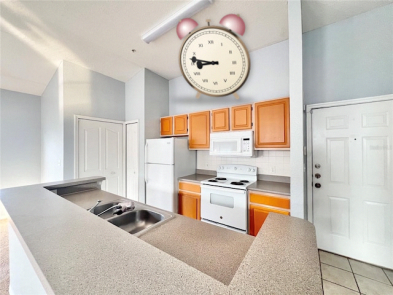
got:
**8:47**
